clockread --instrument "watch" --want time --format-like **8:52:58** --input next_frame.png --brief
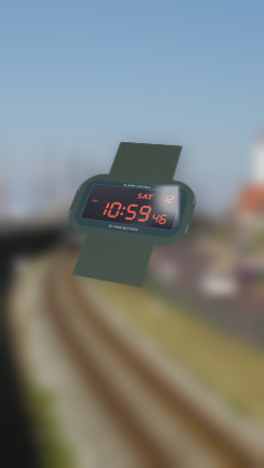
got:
**10:59:46**
